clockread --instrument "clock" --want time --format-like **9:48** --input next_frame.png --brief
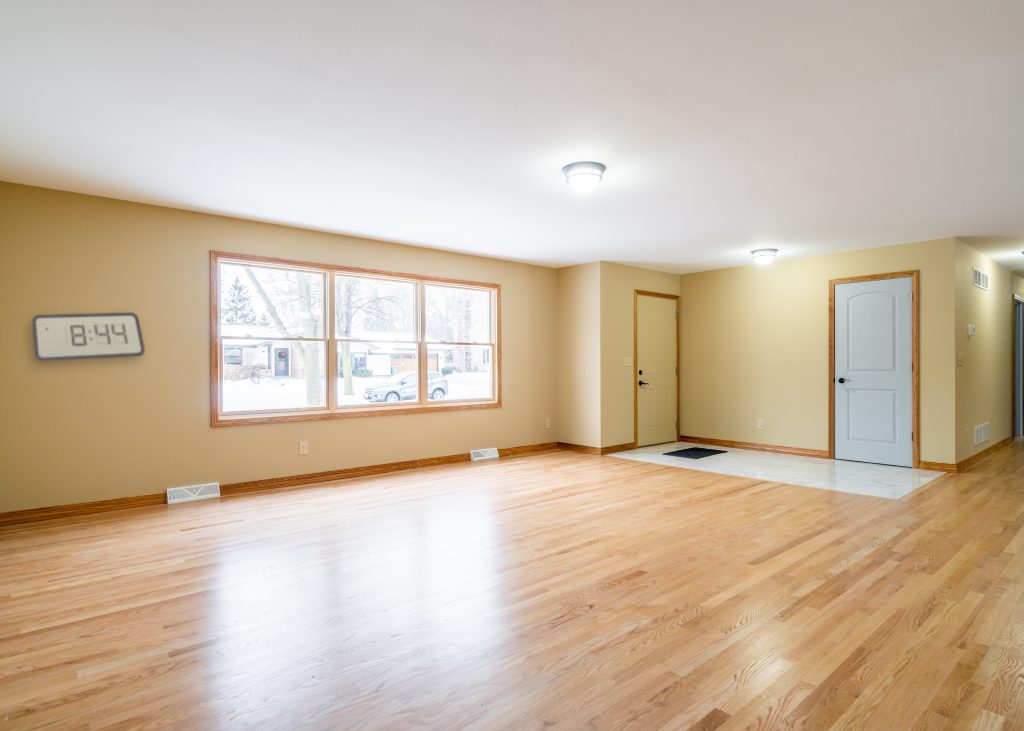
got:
**8:44**
